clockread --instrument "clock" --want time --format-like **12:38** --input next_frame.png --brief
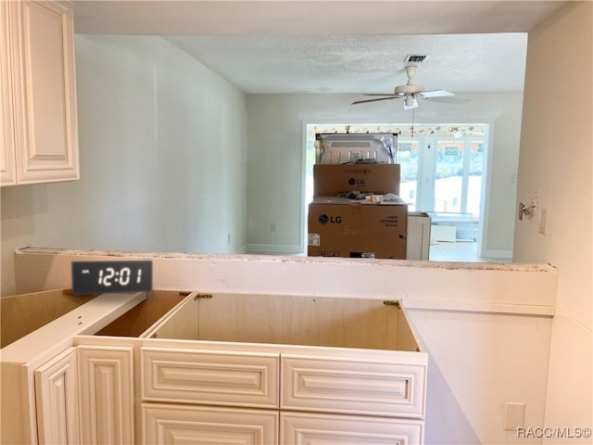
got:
**12:01**
